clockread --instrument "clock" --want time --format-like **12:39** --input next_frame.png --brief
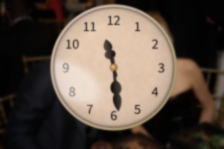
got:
**11:29**
